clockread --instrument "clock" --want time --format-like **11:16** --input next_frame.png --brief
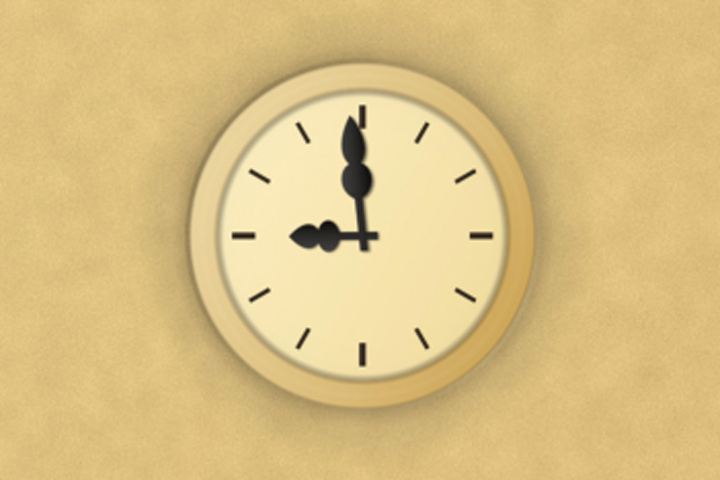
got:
**8:59**
